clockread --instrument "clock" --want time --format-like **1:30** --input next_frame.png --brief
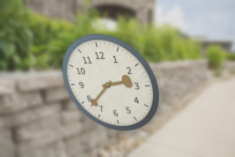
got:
**2:38**
